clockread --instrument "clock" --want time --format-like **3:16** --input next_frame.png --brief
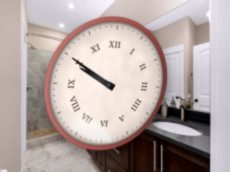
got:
**9:50**
